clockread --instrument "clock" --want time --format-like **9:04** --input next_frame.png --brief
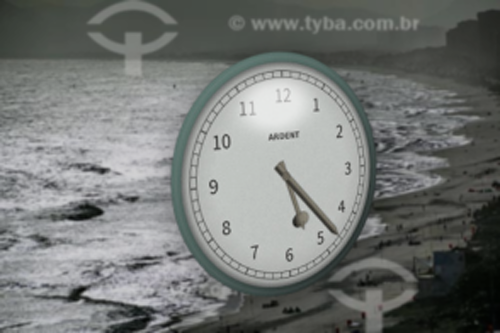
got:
**5:23**
